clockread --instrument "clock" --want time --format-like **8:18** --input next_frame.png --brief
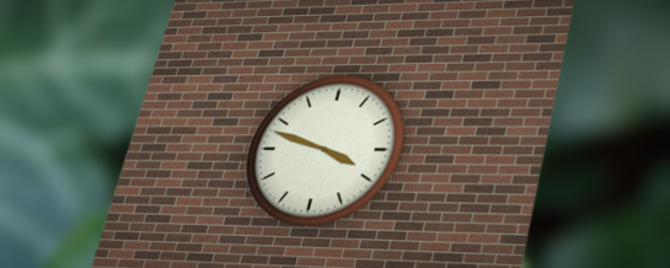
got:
**3:48**
